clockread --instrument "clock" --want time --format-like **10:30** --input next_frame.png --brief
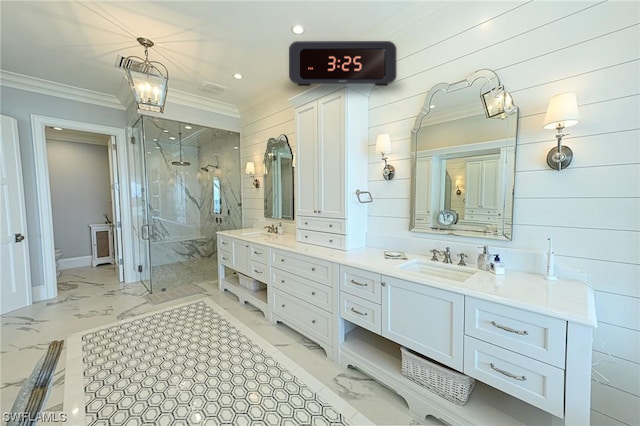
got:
**3:25**
